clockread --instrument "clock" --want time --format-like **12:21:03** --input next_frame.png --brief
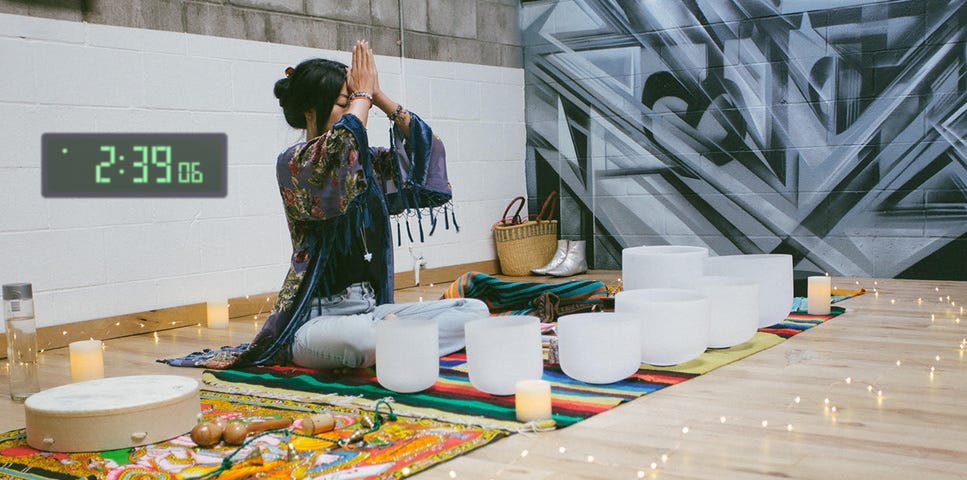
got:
**2:39:06**
